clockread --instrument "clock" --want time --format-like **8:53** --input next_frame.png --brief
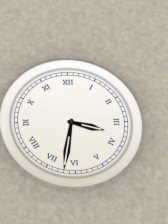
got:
**3:32**
